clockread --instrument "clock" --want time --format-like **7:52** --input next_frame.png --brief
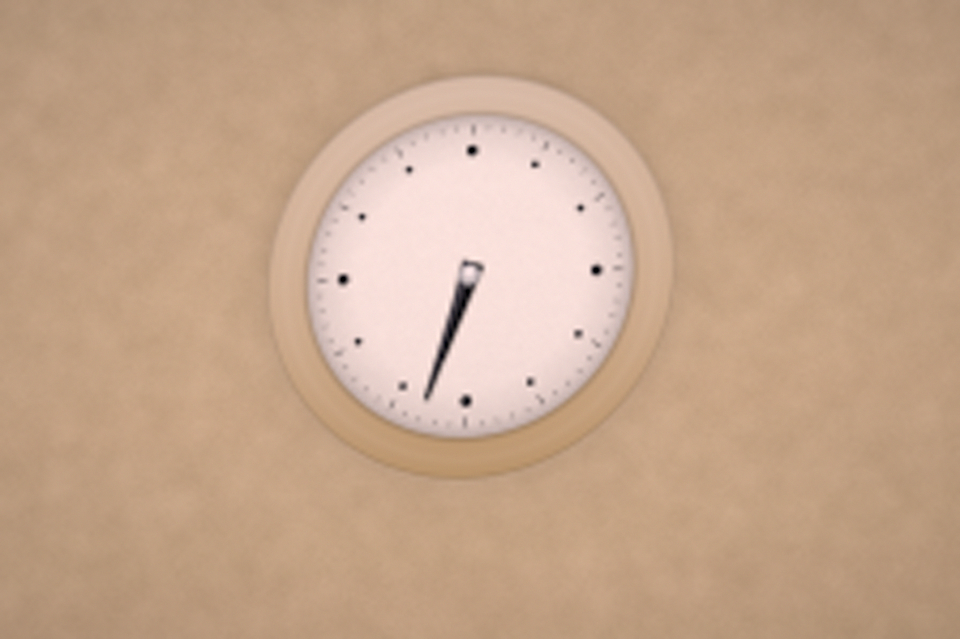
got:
**6:33**
